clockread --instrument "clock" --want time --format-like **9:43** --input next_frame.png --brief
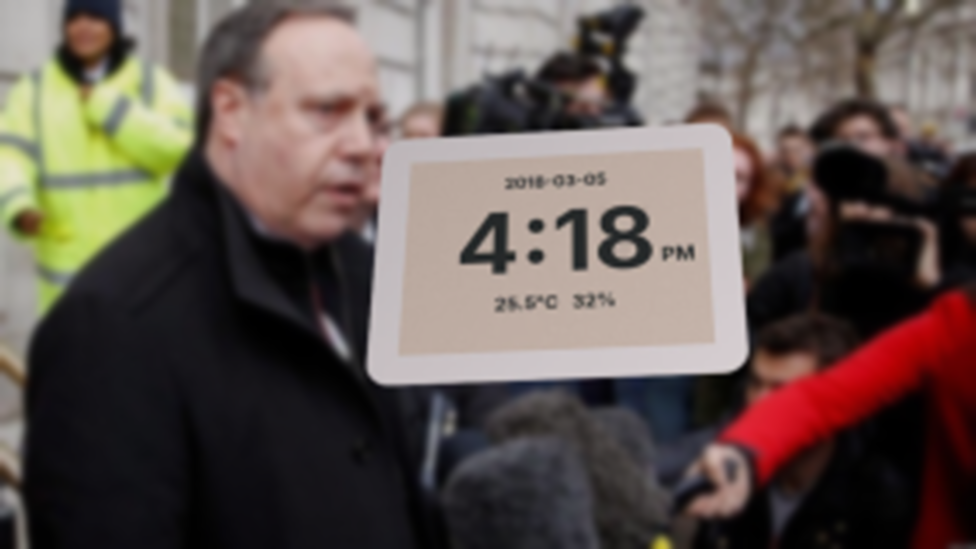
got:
**4:18**
